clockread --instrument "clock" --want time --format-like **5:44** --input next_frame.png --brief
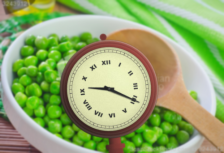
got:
**9:20**
